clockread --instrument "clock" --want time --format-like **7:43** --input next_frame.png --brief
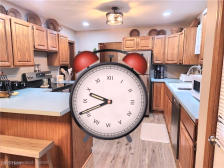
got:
**9:41**
